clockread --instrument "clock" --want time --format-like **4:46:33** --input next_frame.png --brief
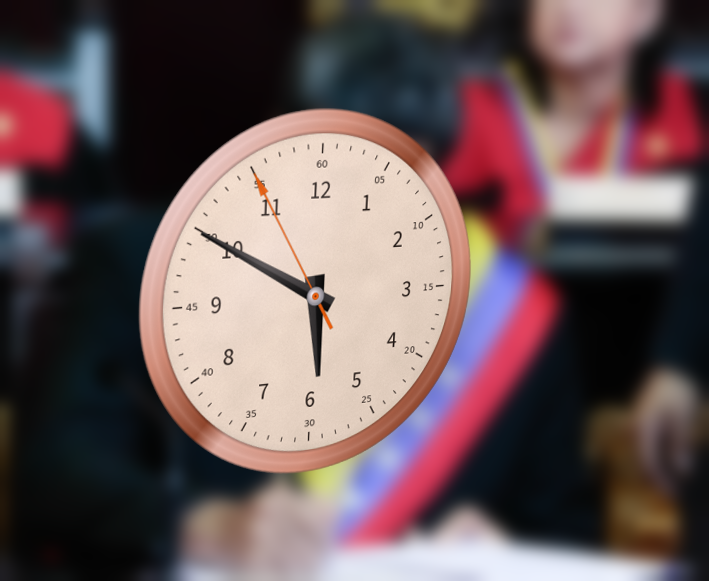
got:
**5:49:55**
